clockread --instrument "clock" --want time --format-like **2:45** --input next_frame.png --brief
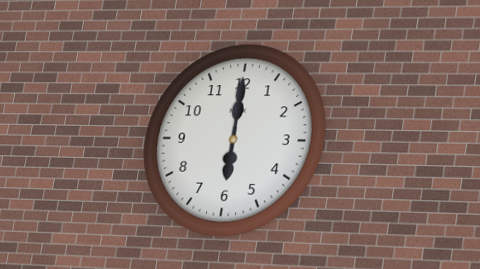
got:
**6:00**
